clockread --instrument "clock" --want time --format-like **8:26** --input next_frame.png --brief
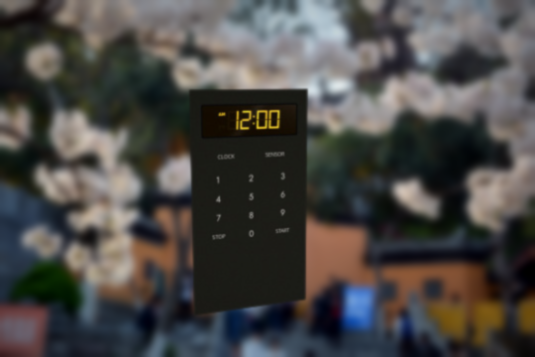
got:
**12:00**
